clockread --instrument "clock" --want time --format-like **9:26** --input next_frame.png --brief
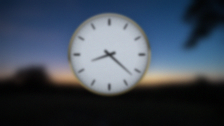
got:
**8:22**
